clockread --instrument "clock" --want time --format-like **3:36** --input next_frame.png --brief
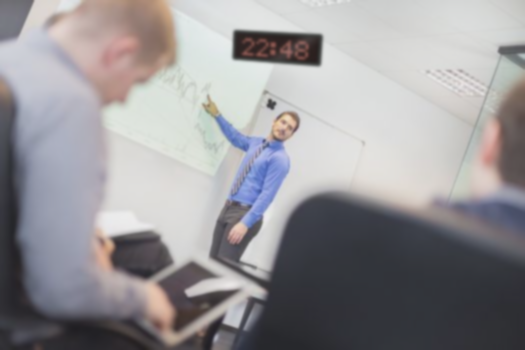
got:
**22:48**
